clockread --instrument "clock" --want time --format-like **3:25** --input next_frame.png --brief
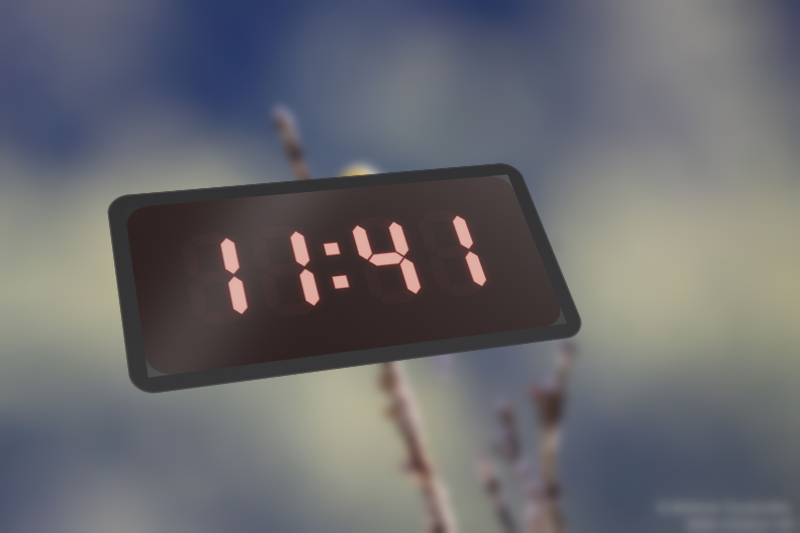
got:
**11:41**
